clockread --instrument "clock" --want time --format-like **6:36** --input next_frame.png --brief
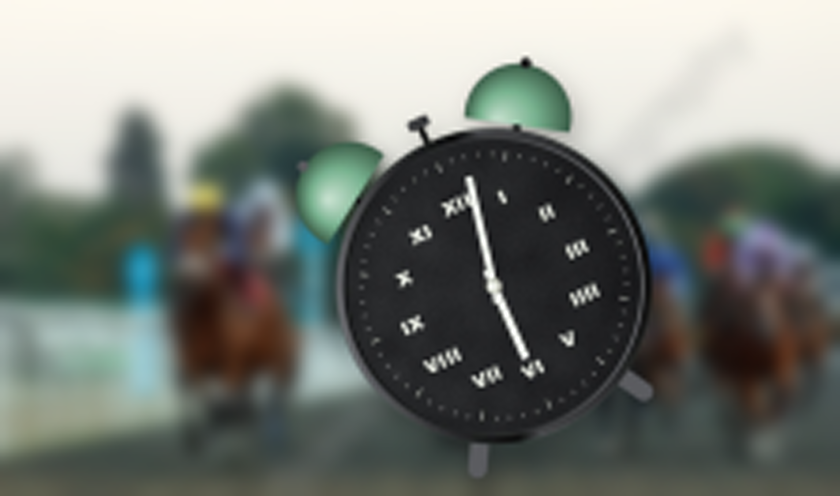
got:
**6:02**
